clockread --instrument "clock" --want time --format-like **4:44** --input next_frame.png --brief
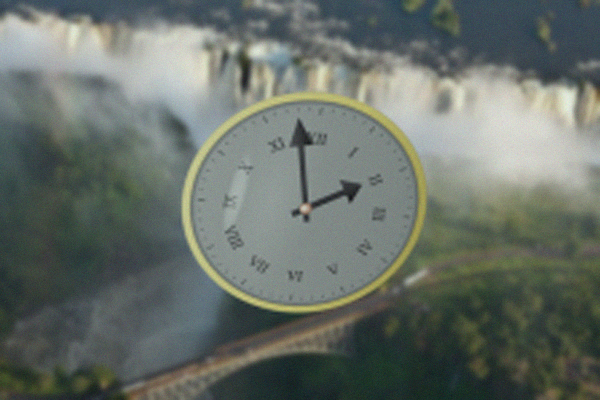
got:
**1:58**
